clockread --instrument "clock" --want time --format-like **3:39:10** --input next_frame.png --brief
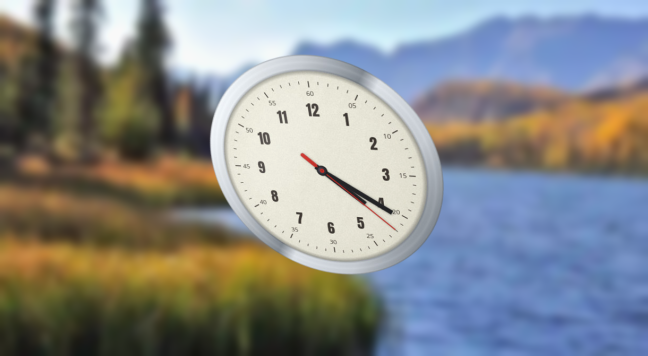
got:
**4:20:22**
